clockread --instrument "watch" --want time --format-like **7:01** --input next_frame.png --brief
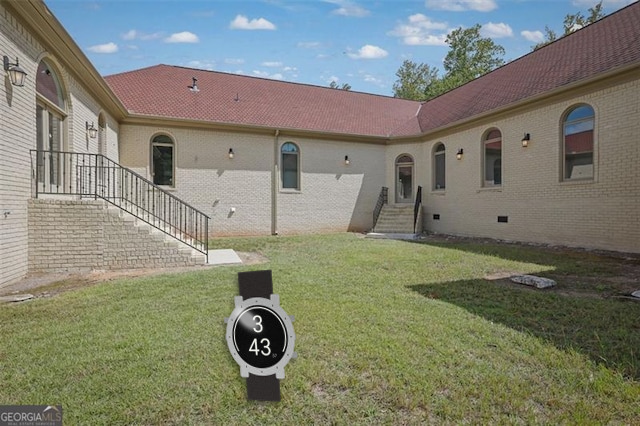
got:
**3:43**
